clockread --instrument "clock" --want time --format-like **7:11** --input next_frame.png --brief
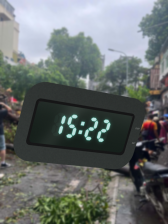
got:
**15:22**
